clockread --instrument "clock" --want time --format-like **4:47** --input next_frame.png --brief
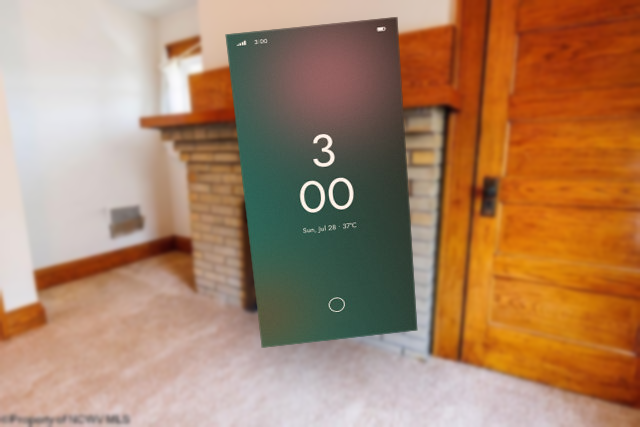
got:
**3:00**
